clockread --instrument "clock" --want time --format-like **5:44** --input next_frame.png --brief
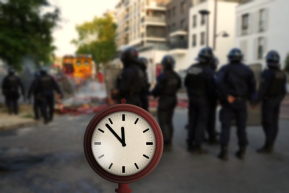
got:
**11:53**
